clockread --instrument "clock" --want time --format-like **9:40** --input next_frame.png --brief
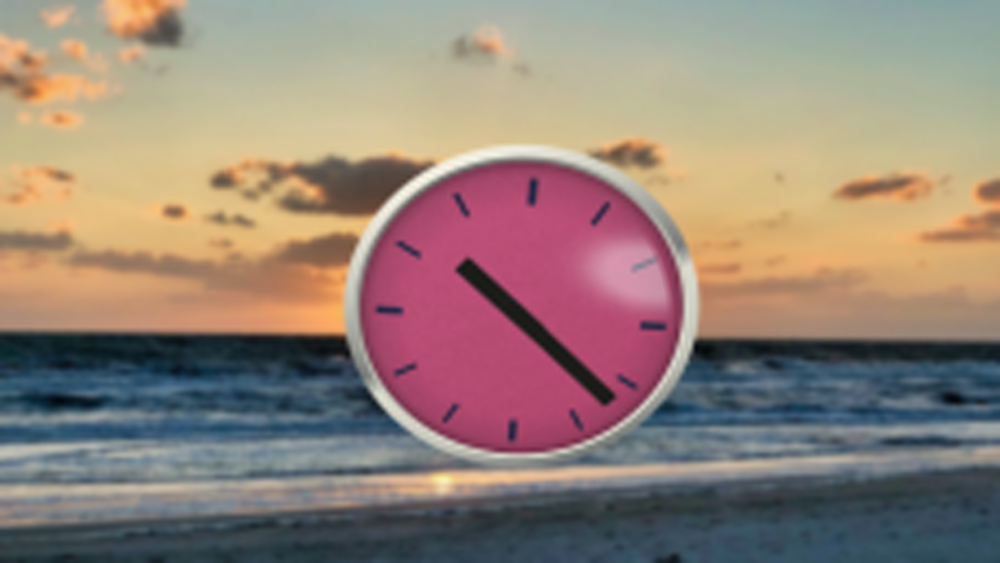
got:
**10:22**
